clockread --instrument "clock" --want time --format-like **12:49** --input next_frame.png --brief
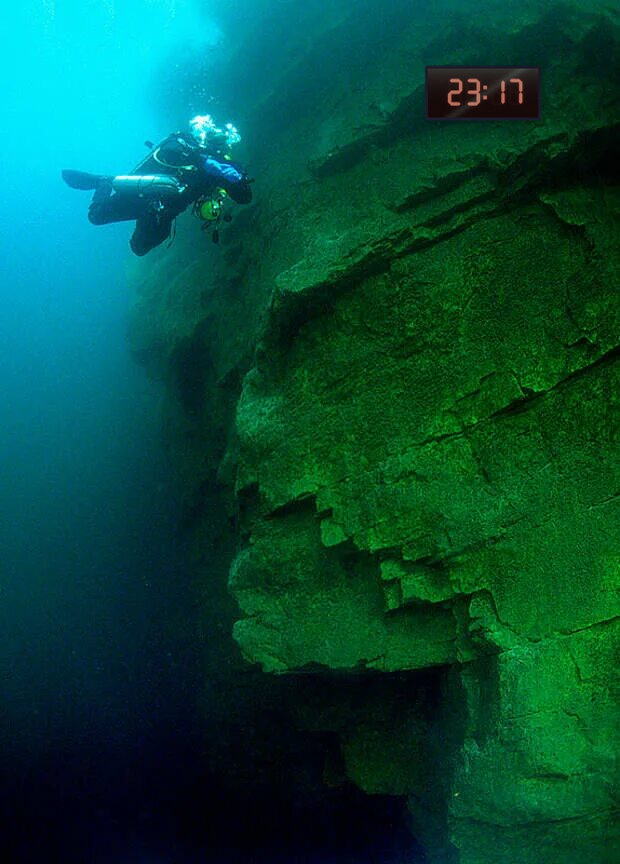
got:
**23:17**
